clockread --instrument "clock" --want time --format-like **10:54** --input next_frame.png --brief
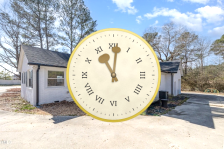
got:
**11:01**
